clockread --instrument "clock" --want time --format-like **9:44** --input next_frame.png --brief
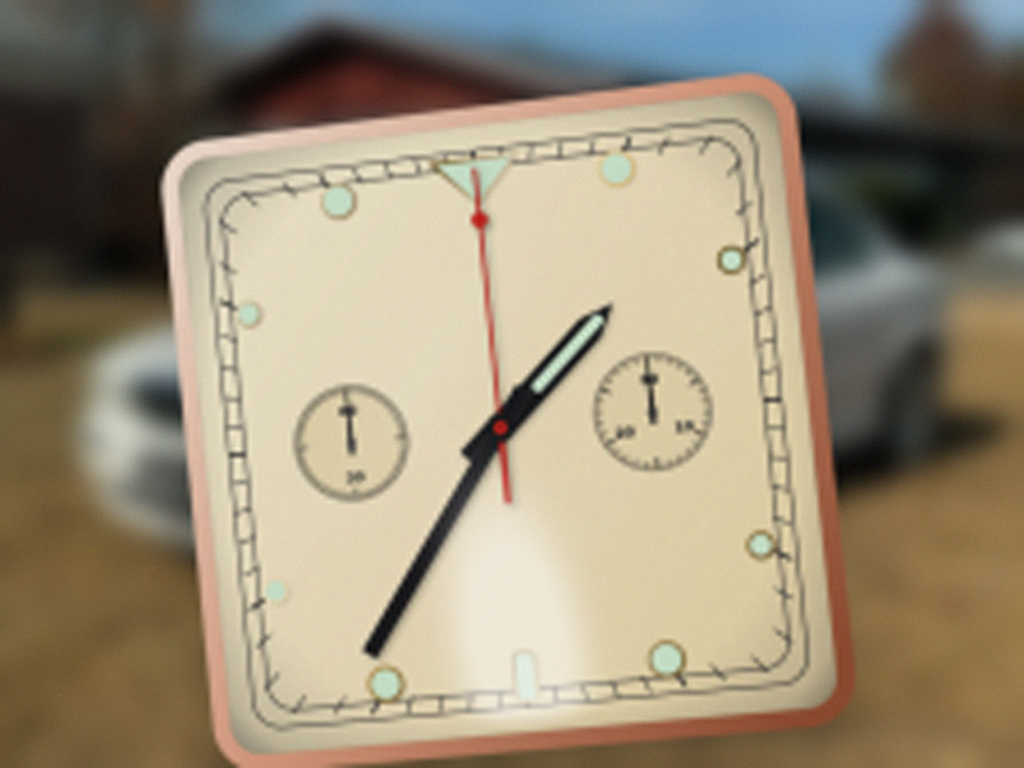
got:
**1:36**
